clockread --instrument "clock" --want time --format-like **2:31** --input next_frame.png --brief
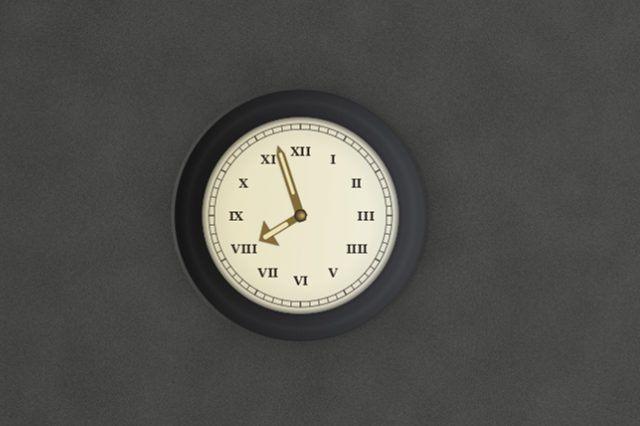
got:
**7:57**
